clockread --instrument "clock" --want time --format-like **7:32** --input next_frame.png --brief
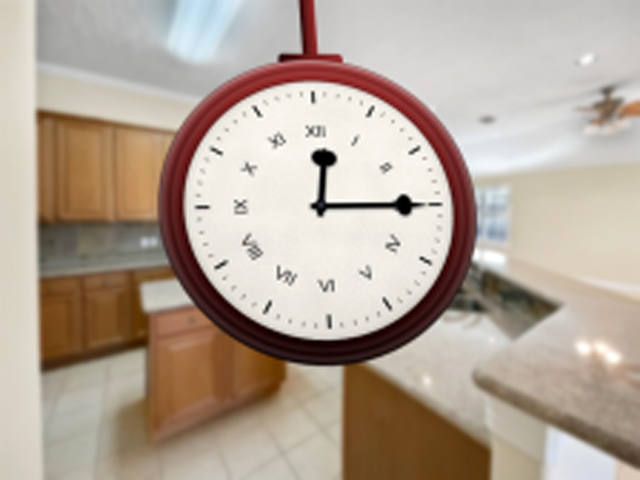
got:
**12:15**
